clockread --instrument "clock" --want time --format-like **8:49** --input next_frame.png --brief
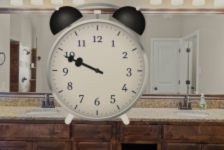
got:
**9:49**
